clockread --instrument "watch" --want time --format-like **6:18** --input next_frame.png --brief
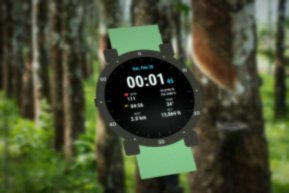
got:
**0:01**
